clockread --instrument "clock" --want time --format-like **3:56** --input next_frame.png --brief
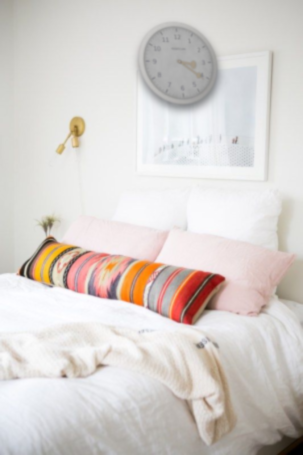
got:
**3:21**
